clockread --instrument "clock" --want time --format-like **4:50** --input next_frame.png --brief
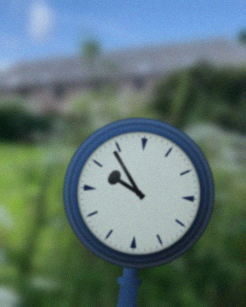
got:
**9:54**
